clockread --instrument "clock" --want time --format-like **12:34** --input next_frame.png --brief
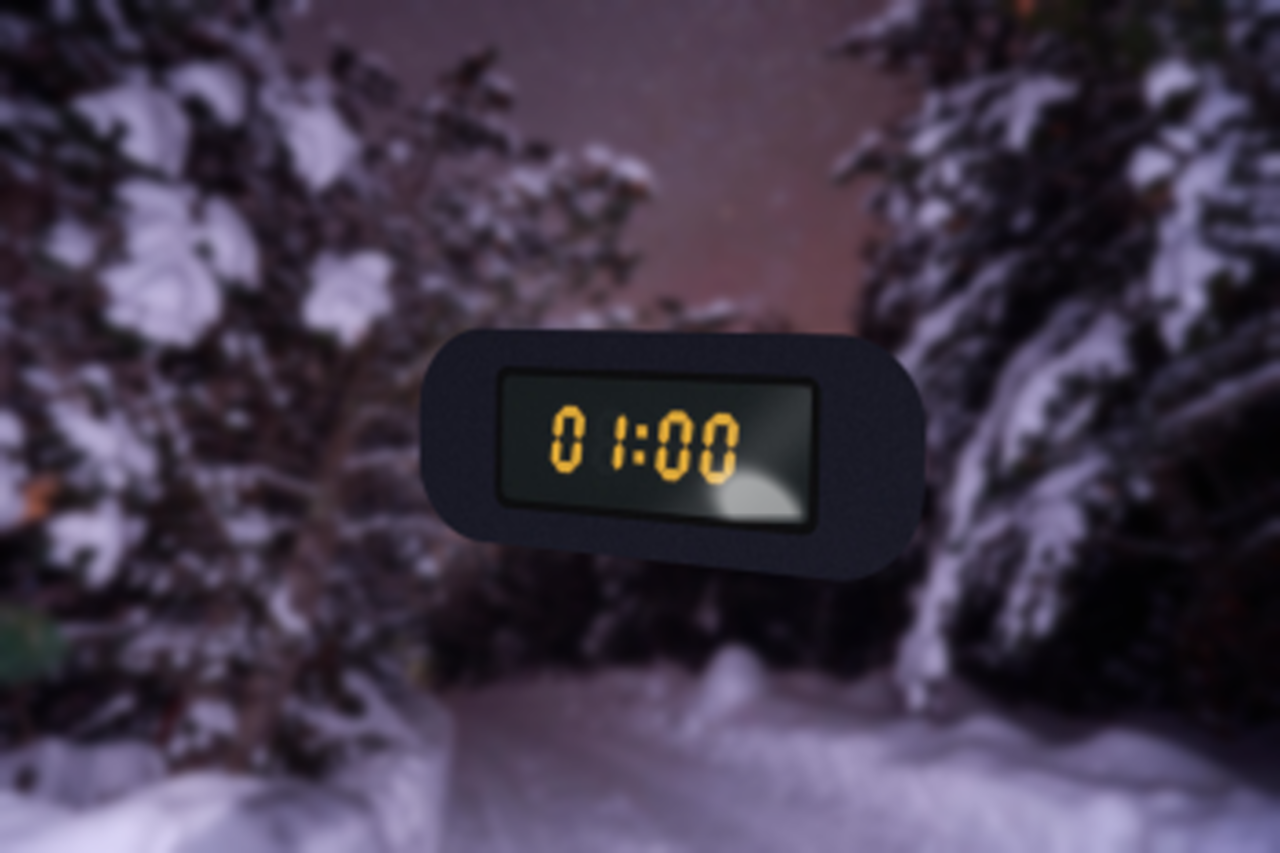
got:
**1:00**
